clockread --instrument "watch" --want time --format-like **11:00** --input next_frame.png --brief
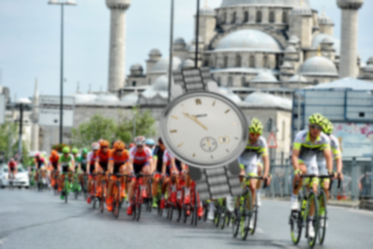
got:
**10:53**
